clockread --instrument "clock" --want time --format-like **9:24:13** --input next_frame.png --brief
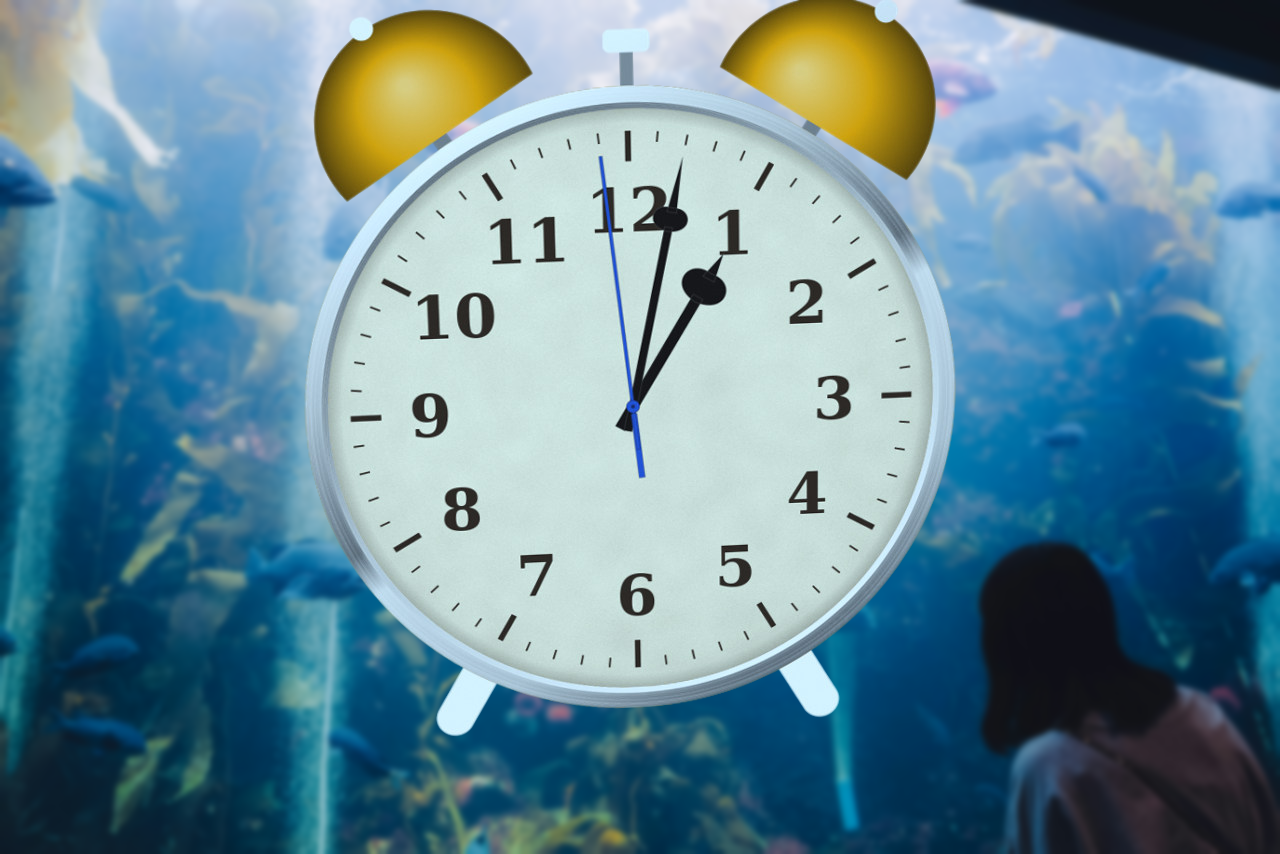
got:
**1:01:59**
